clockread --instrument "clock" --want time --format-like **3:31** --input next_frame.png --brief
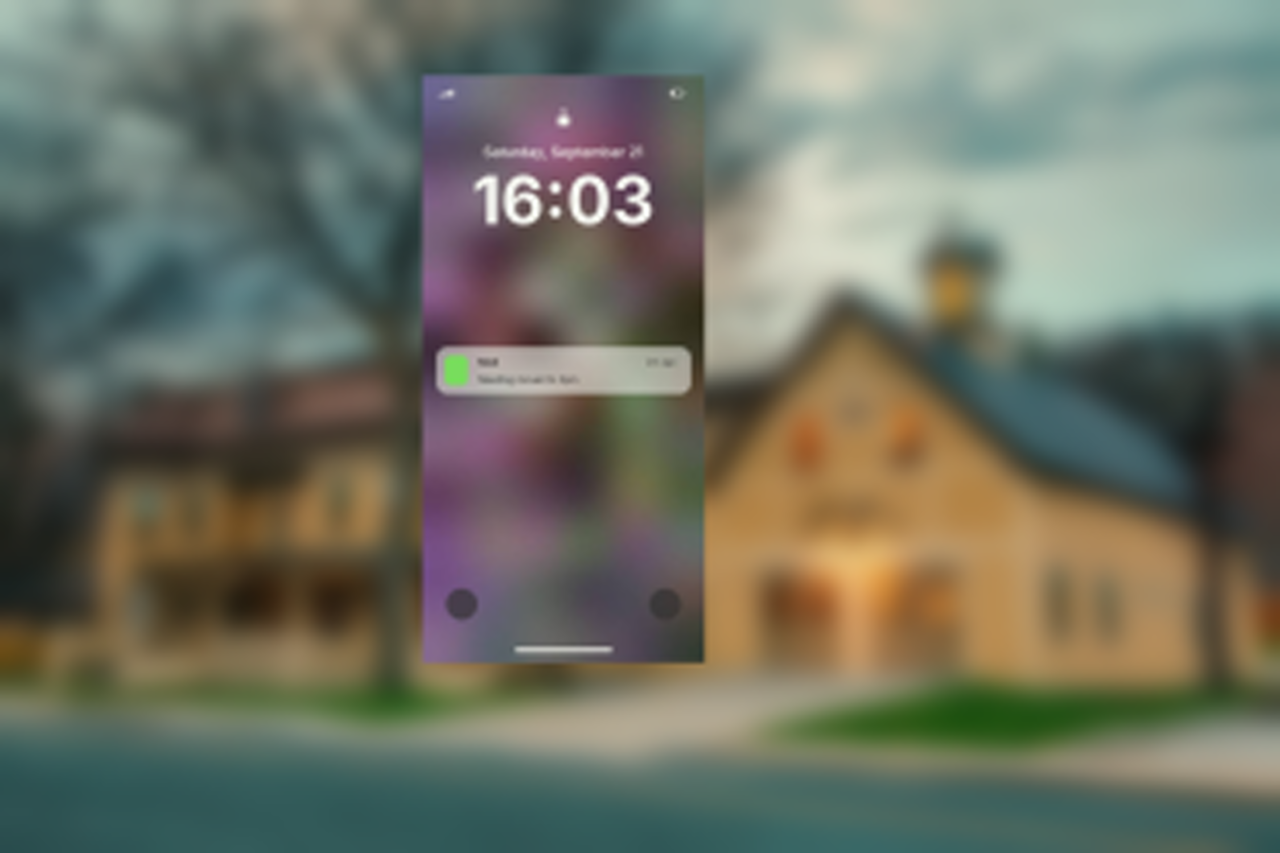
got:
**16:03**
